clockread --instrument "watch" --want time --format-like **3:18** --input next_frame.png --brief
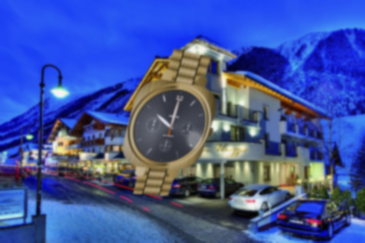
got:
**10:00**
